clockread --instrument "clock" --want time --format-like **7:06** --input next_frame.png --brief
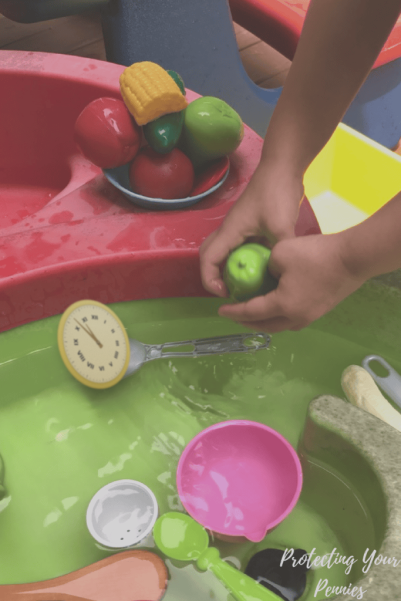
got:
**10:52**
